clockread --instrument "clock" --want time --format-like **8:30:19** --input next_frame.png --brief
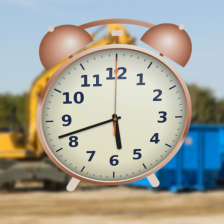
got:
**5:42:00**
